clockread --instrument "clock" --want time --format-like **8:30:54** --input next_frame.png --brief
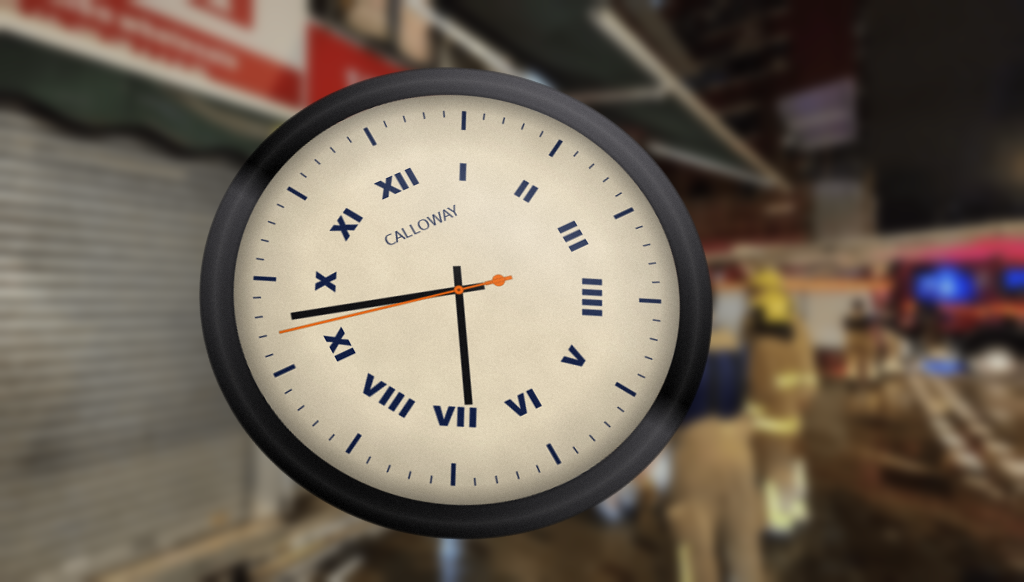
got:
**6:47:47**
